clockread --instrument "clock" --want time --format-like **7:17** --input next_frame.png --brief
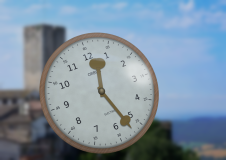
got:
**12:27**
